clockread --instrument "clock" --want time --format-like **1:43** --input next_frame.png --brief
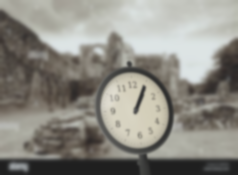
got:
**1:05**
